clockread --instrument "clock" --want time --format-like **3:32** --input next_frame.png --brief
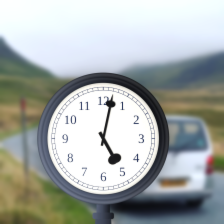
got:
**5:02**
